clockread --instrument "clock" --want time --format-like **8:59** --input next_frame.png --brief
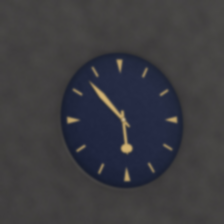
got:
**5:53**
